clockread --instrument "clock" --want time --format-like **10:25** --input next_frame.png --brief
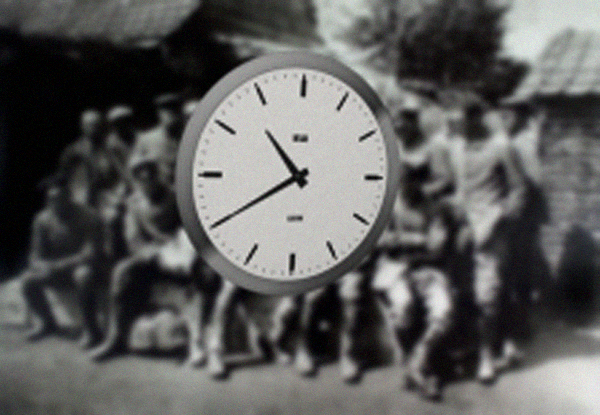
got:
**10:40**
